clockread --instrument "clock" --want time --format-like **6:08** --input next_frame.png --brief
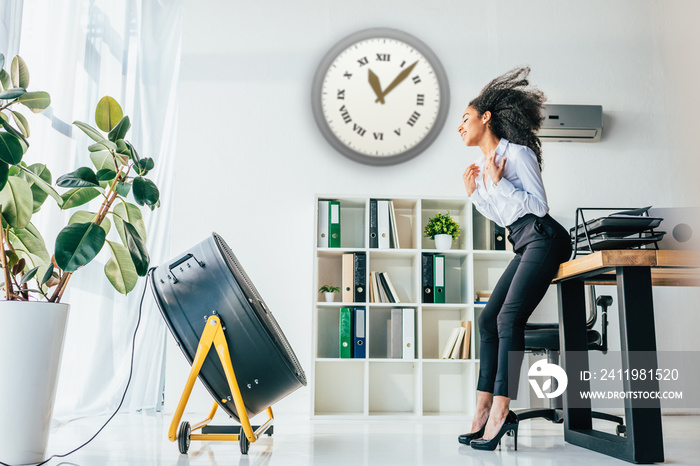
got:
**11:07**
